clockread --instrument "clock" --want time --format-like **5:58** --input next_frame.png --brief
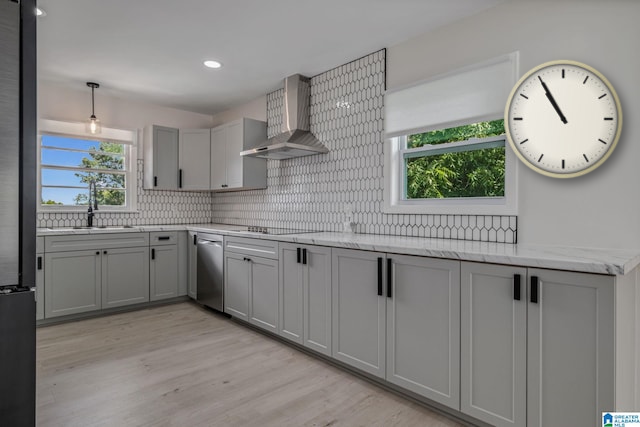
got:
**10:55**
